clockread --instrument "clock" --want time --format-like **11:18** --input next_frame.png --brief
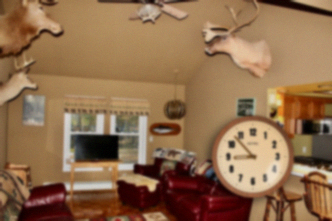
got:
**8:53**
